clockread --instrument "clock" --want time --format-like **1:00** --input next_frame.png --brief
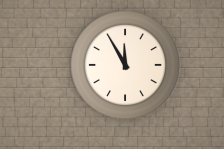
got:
**11:55**
